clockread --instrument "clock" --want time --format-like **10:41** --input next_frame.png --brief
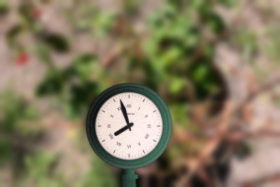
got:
**7:57**
